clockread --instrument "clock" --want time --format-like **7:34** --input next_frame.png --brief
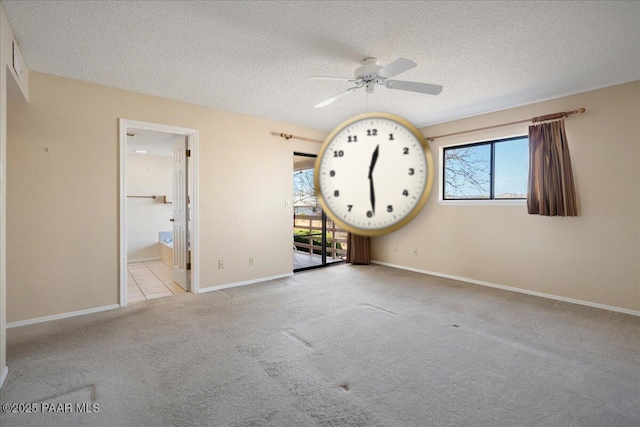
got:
**12:29**
